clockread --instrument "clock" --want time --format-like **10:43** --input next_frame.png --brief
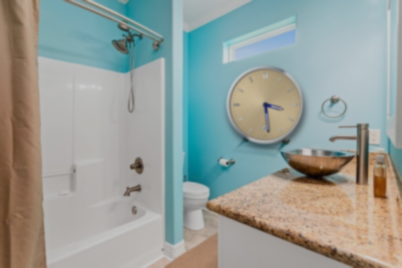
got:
**3:29**
